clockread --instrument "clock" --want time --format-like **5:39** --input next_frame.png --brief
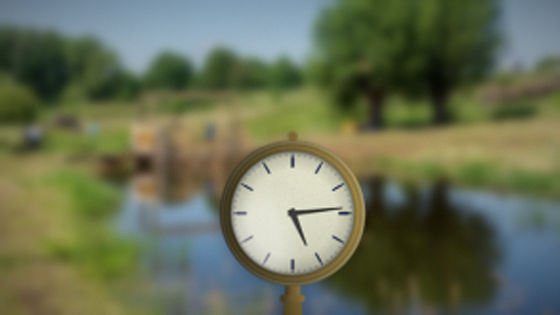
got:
**5:14**
